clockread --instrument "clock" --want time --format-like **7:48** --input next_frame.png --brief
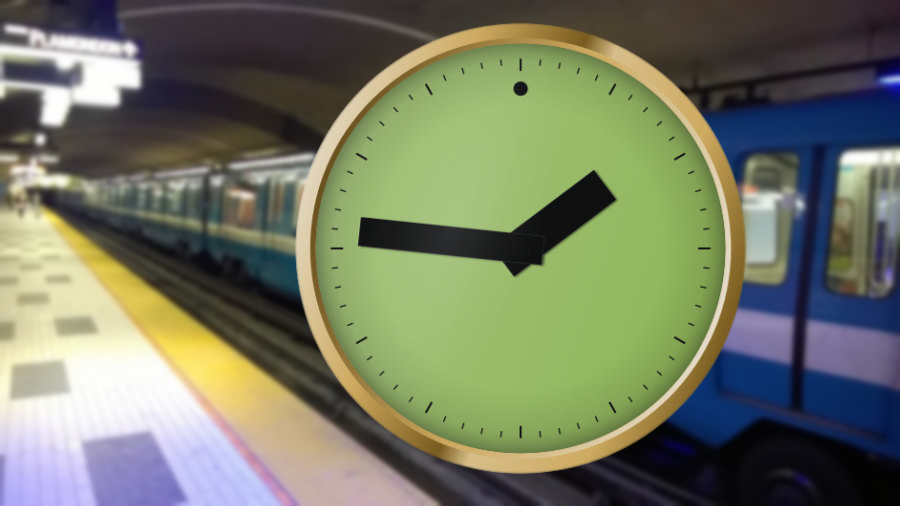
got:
**1:46**
